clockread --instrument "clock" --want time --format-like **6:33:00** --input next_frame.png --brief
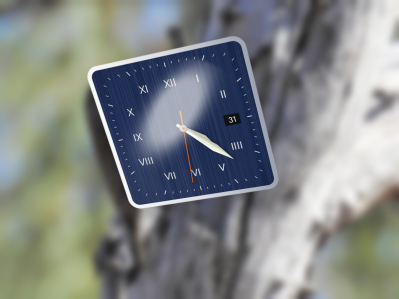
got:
**4:22:31**
